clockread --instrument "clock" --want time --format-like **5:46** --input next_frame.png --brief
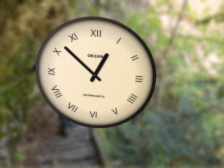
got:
**12:52**
